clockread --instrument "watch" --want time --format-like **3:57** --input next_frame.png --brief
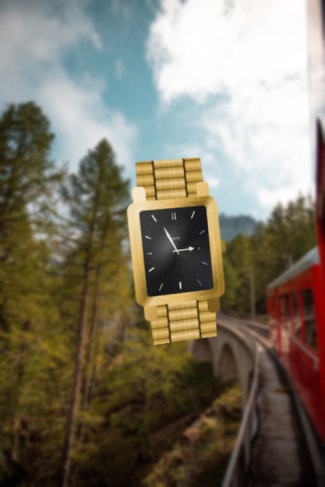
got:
**2:56**
